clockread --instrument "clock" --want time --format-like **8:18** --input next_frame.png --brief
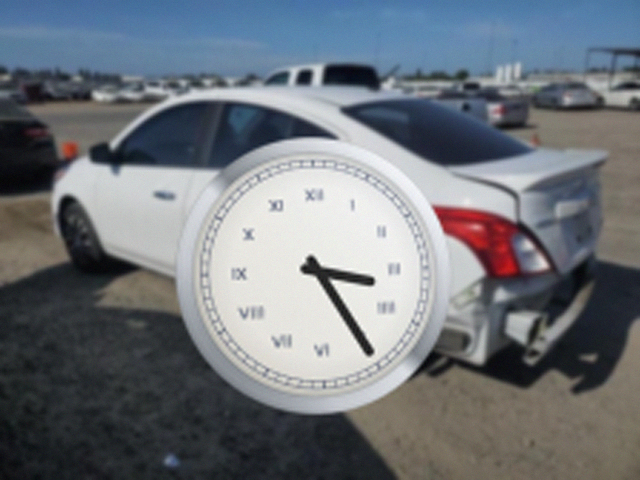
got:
**3:25**
